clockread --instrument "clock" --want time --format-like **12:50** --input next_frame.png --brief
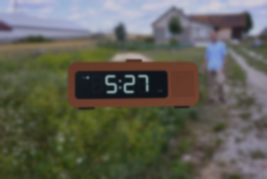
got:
**5:27**
